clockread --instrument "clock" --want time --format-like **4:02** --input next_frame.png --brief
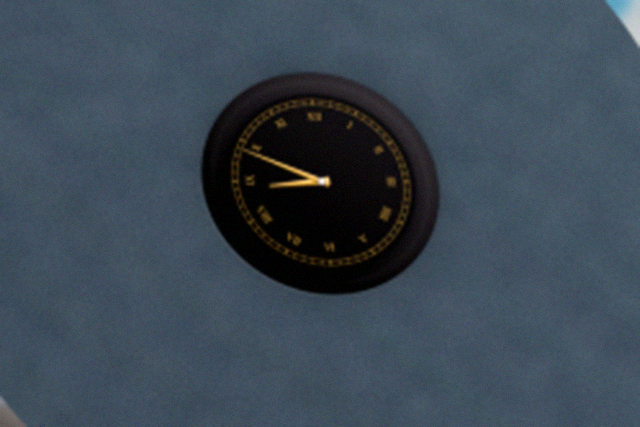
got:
**8:49**
